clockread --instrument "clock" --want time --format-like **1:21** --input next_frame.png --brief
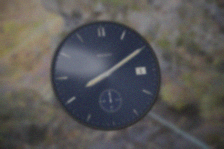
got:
**8:10**
